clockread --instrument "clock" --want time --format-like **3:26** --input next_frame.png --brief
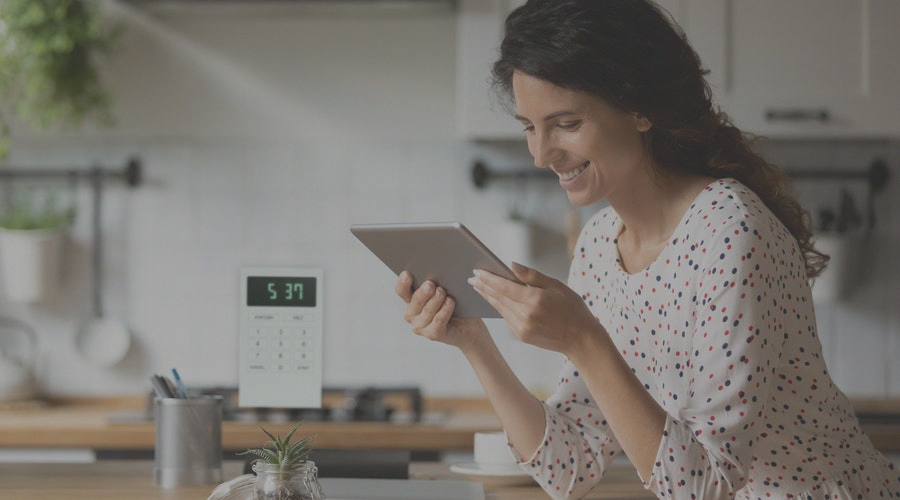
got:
**5:37**
